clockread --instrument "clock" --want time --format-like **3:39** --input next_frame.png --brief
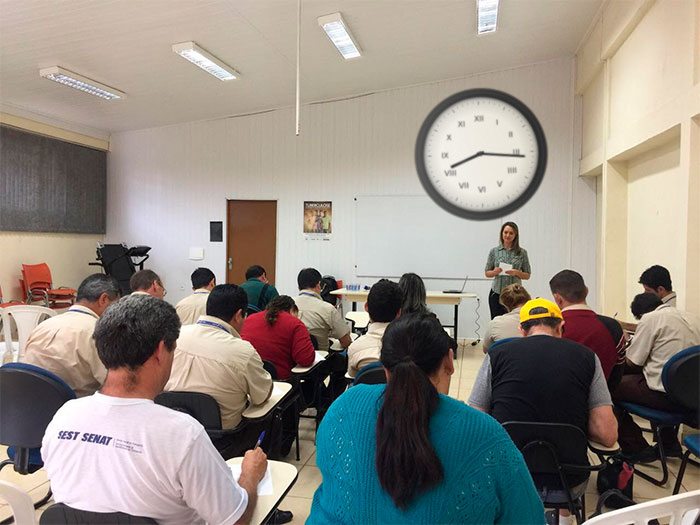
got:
**8:16**
